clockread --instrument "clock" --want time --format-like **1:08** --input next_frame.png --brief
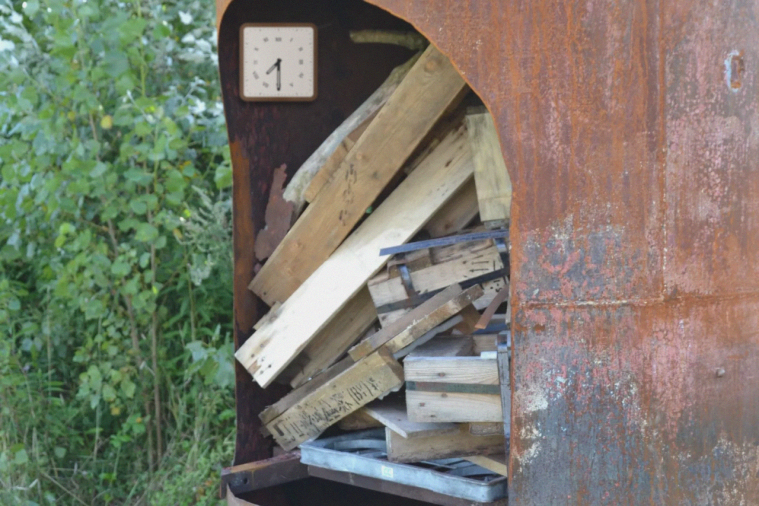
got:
**7:30**
